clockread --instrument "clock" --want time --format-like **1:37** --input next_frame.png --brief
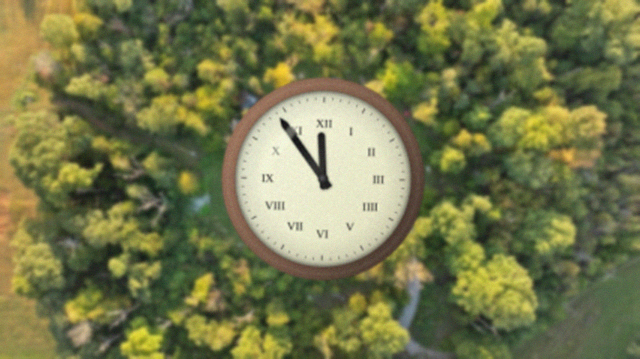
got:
**11:54**
